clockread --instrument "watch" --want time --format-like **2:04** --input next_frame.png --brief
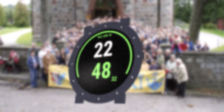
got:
**22:48**
